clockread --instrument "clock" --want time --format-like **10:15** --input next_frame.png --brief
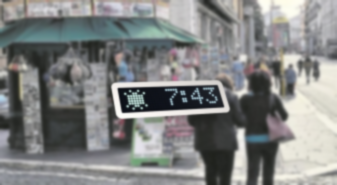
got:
**7:43**
